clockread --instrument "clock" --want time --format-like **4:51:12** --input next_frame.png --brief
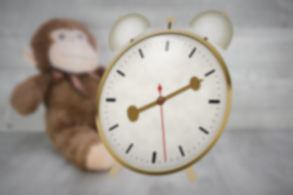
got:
**8:10:28**
